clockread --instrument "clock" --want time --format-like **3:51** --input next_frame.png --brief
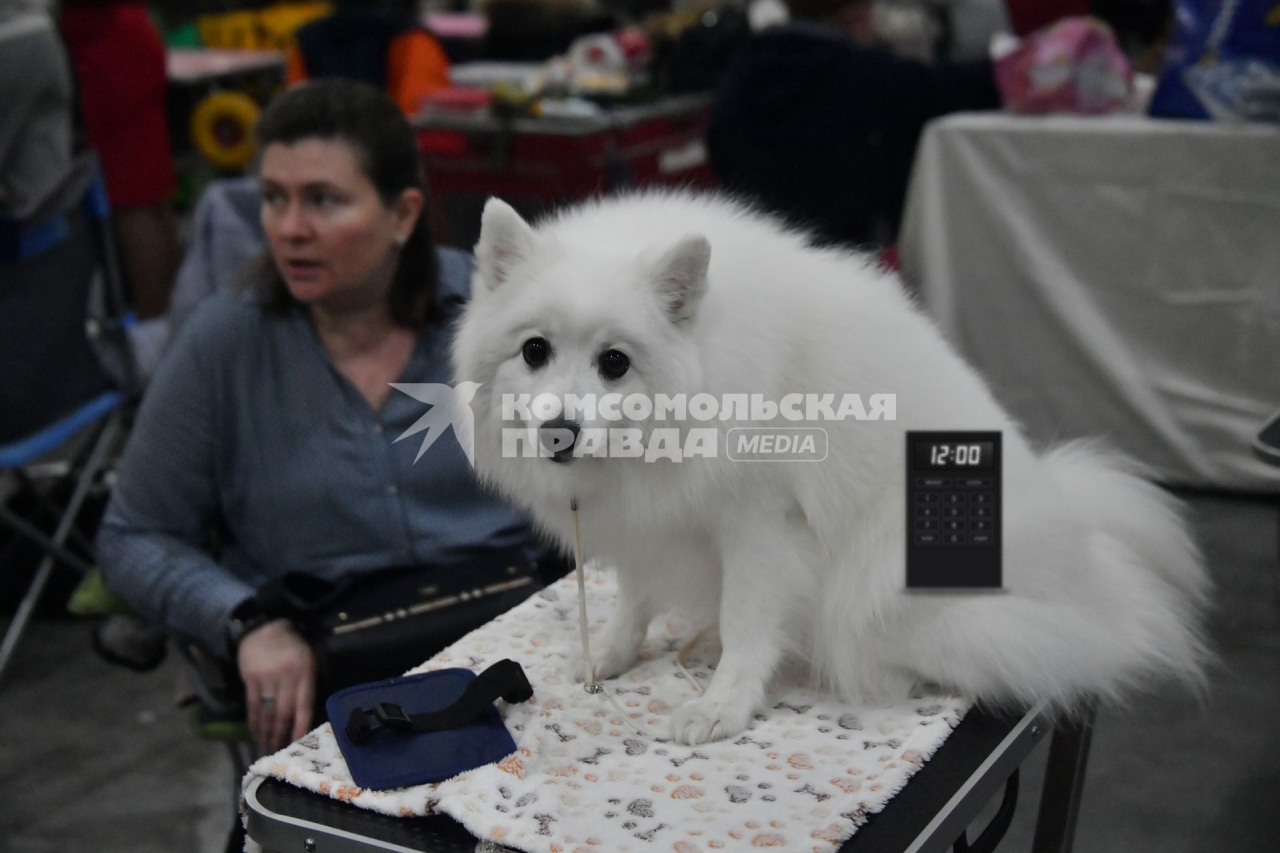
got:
**12:00**
